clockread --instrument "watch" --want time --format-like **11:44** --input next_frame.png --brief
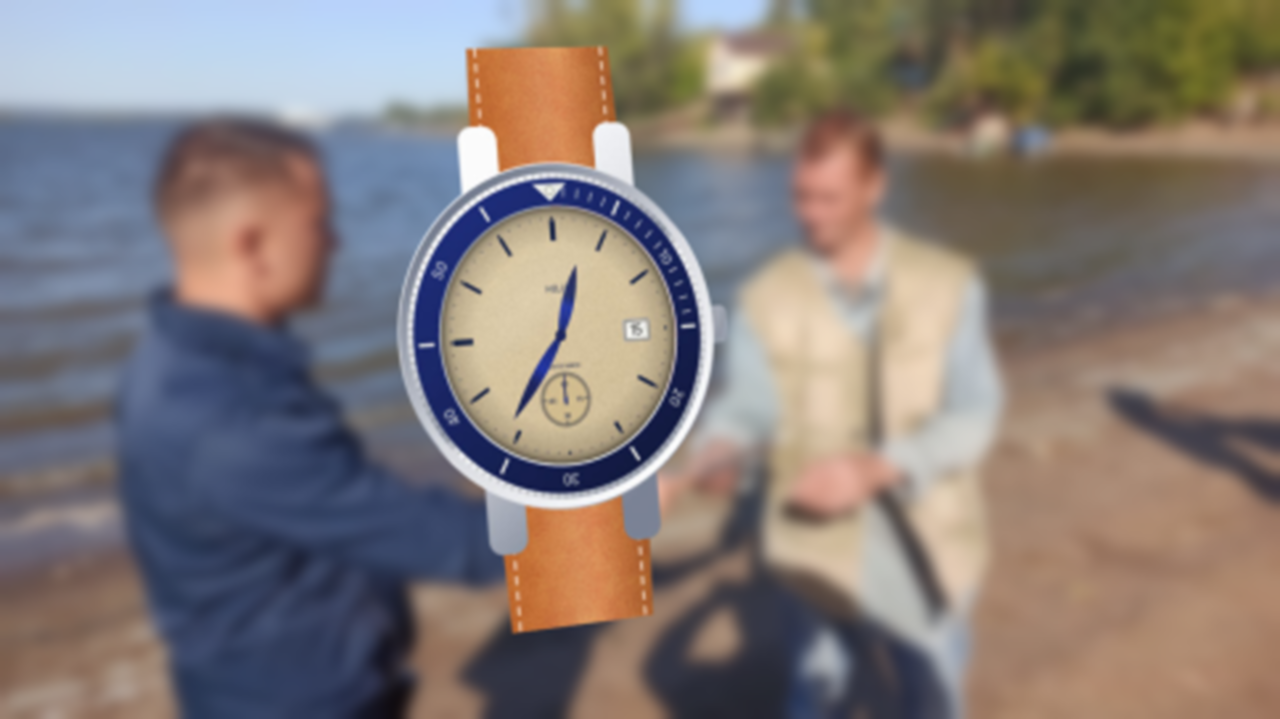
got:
**12:36**
